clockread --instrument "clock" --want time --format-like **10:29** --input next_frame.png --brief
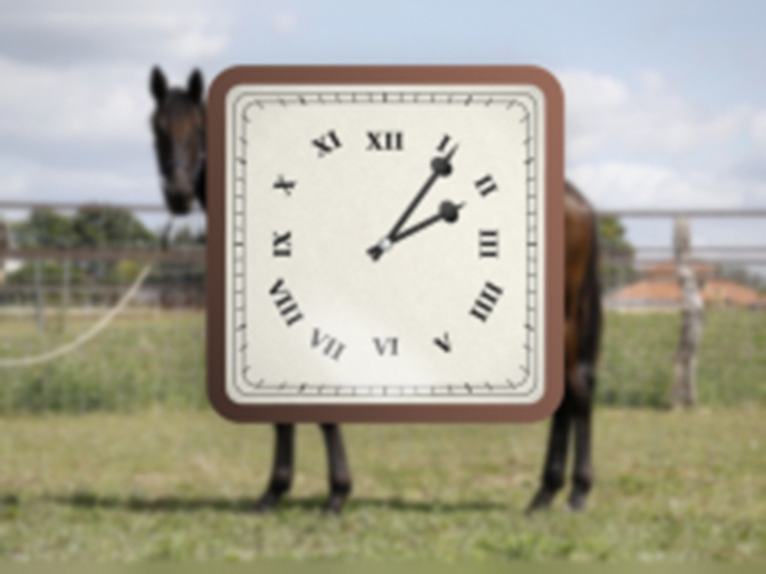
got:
**2:06**
